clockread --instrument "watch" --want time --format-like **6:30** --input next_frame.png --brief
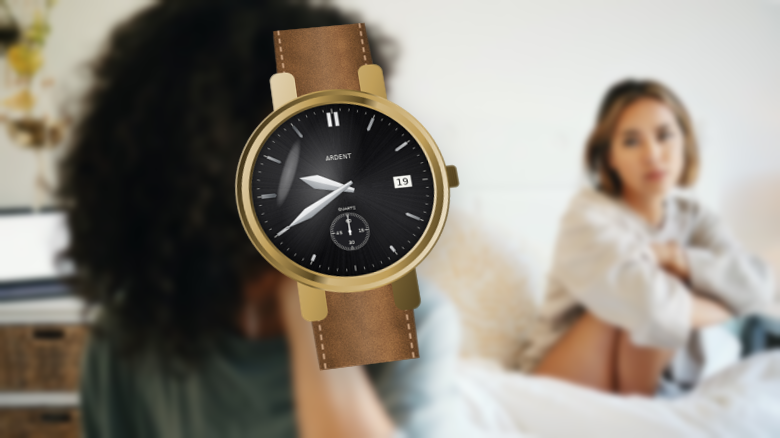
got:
**9:40**
